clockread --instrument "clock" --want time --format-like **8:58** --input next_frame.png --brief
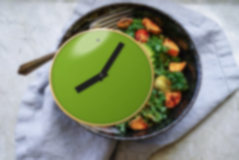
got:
**8:06**
